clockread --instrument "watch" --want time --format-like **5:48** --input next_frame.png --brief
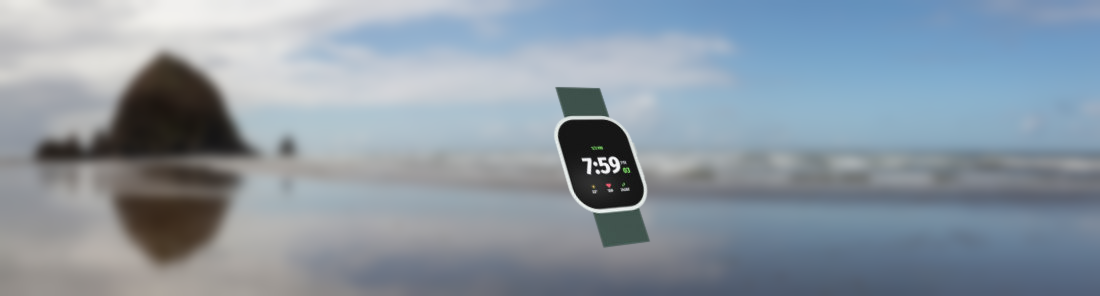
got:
**7:59**
